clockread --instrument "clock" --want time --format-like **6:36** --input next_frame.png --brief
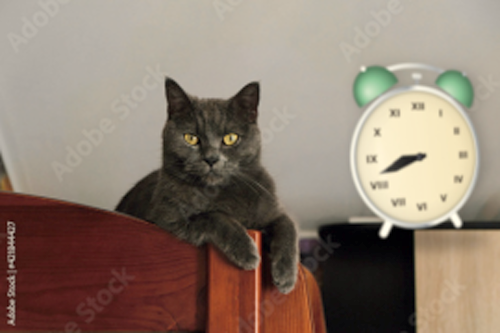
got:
**8:42**
